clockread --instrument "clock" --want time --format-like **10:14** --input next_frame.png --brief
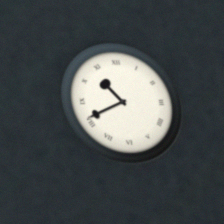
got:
**10:41**
